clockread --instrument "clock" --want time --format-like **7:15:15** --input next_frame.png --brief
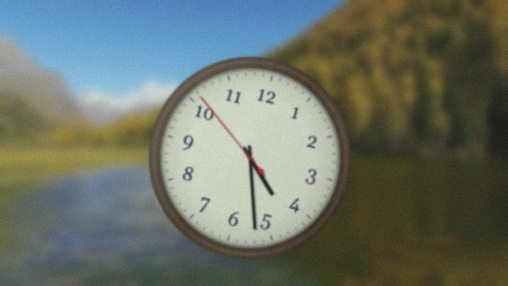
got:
**4:26:51**
